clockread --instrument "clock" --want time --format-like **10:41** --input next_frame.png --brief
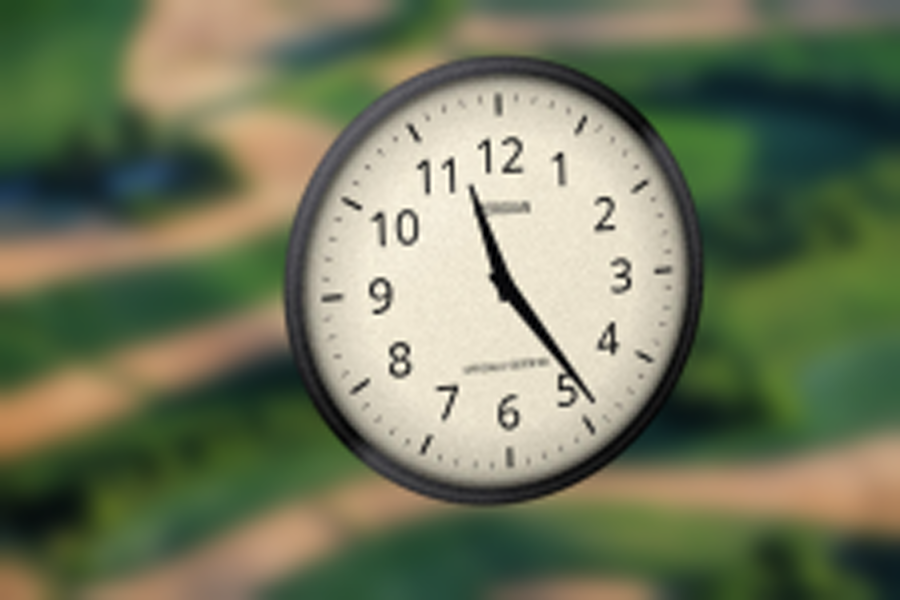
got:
**11:24**
